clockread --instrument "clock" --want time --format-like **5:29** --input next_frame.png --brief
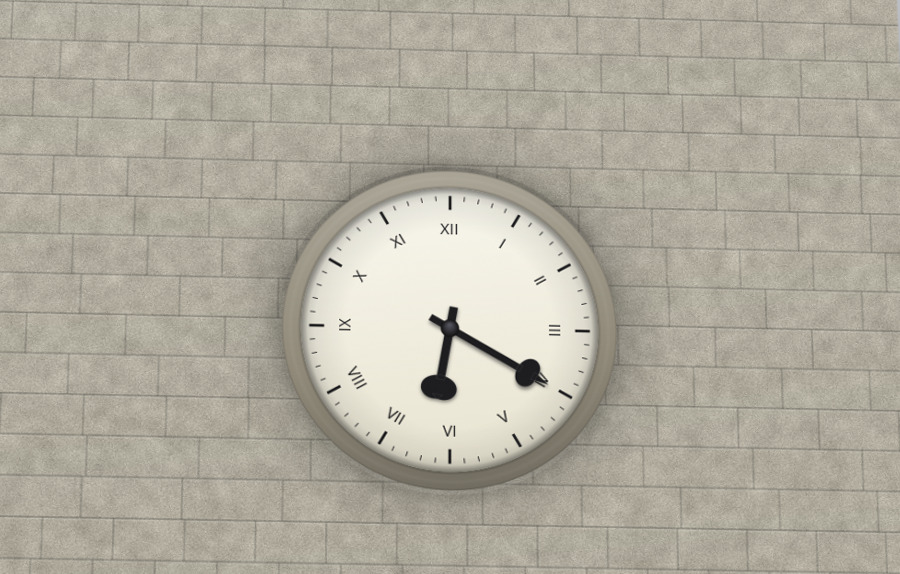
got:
**6:20**
